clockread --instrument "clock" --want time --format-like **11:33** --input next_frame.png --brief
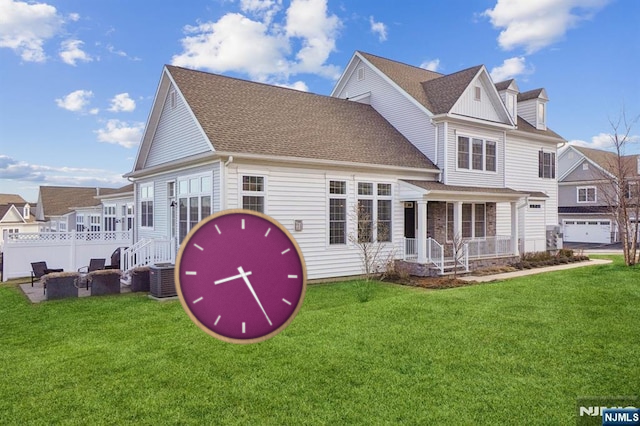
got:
**8:25**
